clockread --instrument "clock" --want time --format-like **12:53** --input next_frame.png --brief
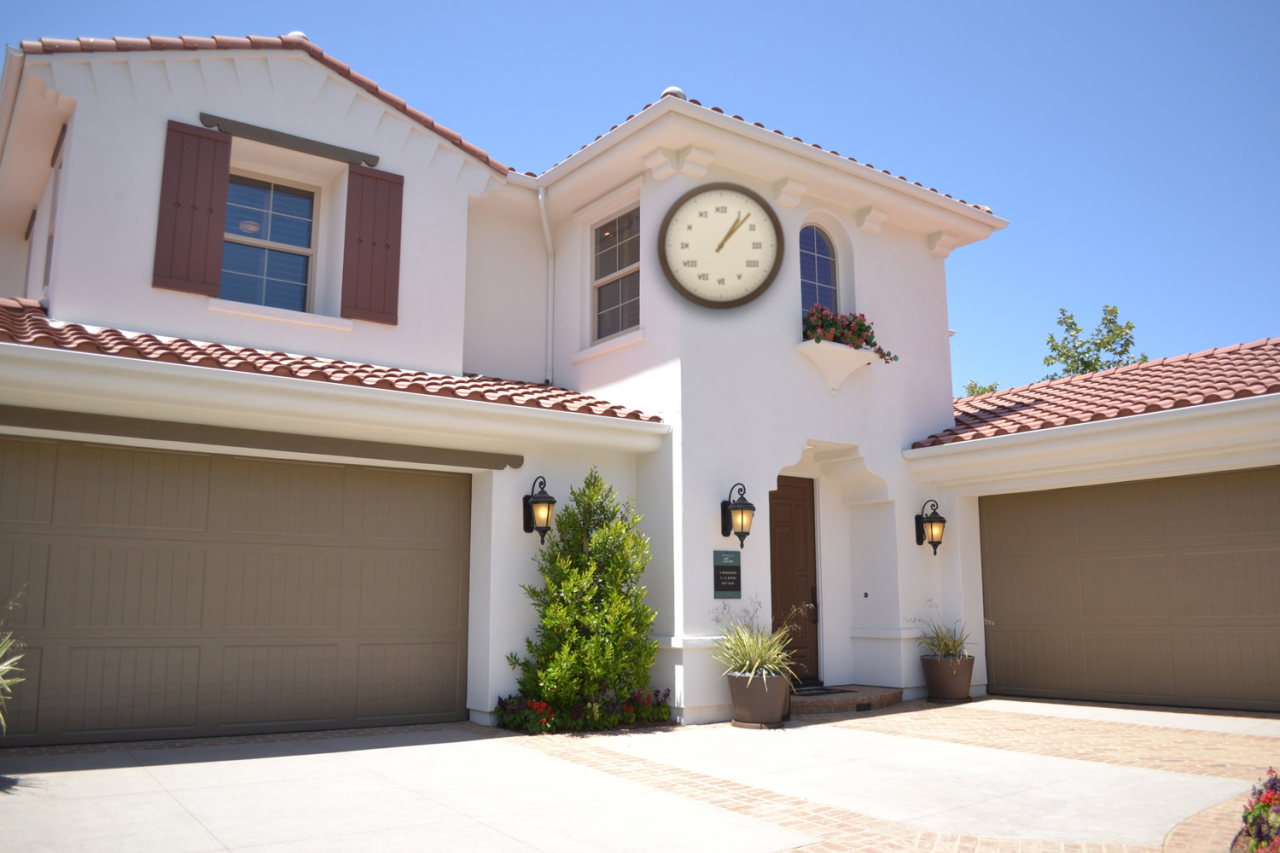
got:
**1:07**
